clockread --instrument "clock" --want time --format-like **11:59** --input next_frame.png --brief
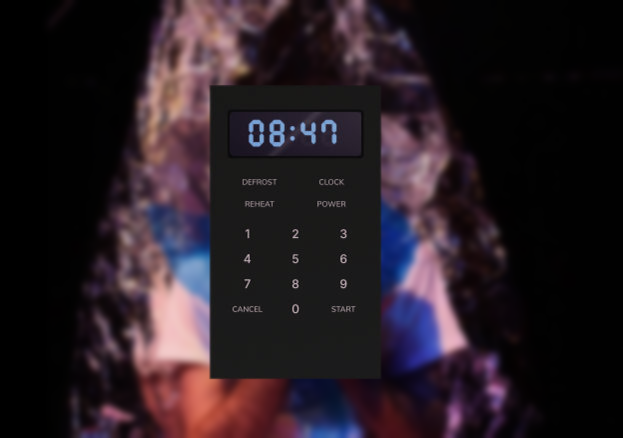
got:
**8:47**
